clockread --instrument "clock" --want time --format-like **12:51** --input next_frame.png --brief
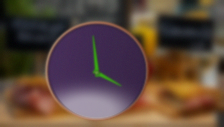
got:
**3:59**
